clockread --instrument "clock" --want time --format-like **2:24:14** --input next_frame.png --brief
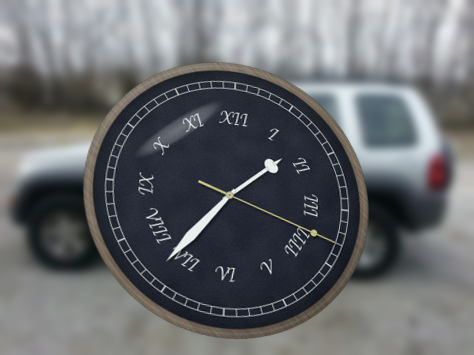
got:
**1:36:18**
